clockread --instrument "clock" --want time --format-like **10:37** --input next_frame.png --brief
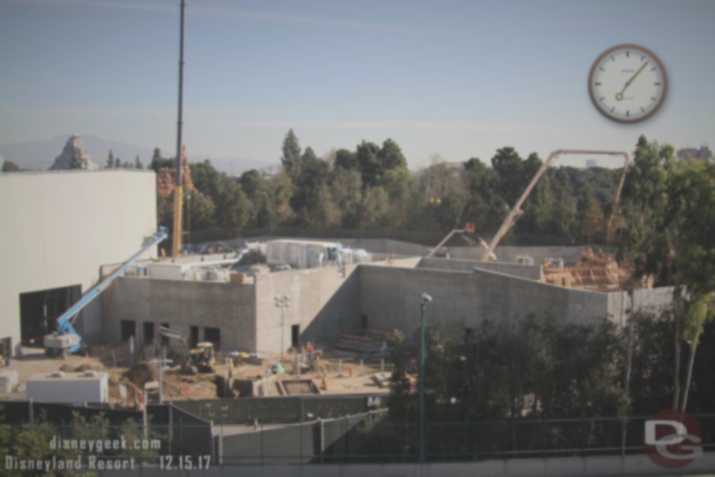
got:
**7:07**
